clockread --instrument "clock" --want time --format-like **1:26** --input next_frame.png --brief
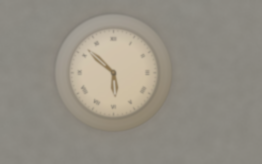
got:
**5:52**
